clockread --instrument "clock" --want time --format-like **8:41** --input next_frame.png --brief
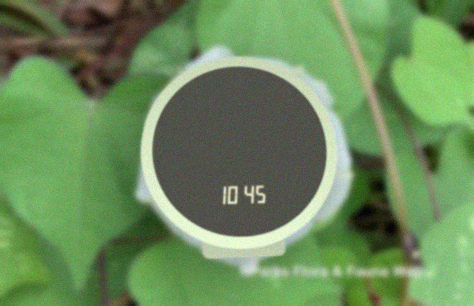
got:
**10:45**
